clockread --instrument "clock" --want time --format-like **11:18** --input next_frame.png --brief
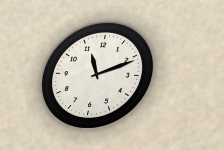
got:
**11:11**
